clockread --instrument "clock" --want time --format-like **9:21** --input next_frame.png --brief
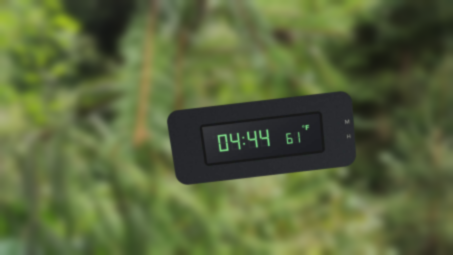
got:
**4:44**
